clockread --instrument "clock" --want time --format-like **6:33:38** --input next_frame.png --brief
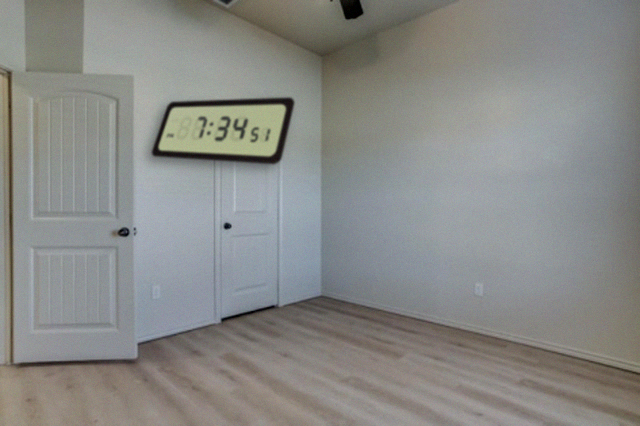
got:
**7:34:51**
